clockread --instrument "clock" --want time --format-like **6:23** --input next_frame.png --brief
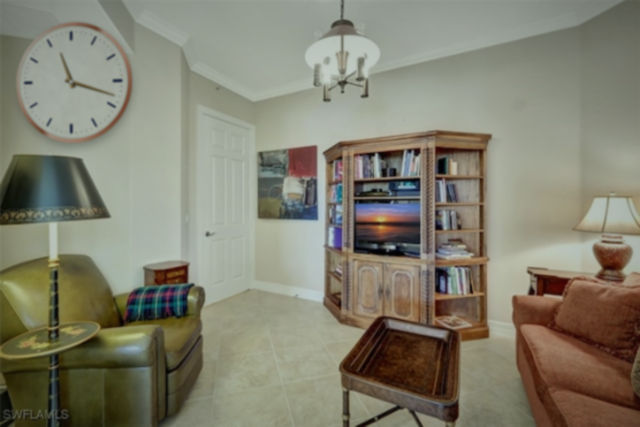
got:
**11:18**
